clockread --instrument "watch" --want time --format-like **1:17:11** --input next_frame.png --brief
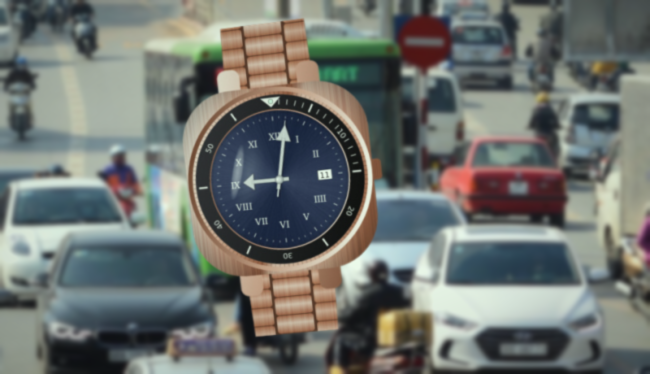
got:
**9:02:02**
